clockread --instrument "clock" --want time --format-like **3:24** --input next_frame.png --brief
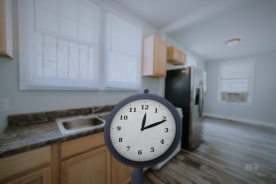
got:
**12:11**
